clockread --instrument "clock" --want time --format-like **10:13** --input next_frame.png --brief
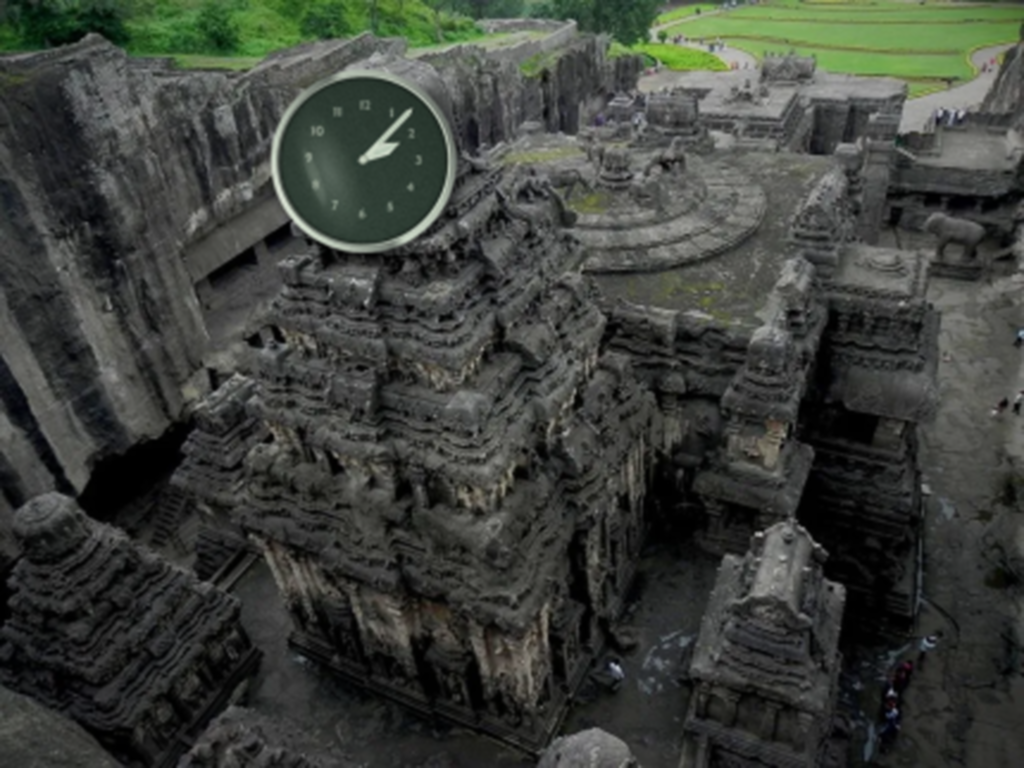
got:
**2:07**
